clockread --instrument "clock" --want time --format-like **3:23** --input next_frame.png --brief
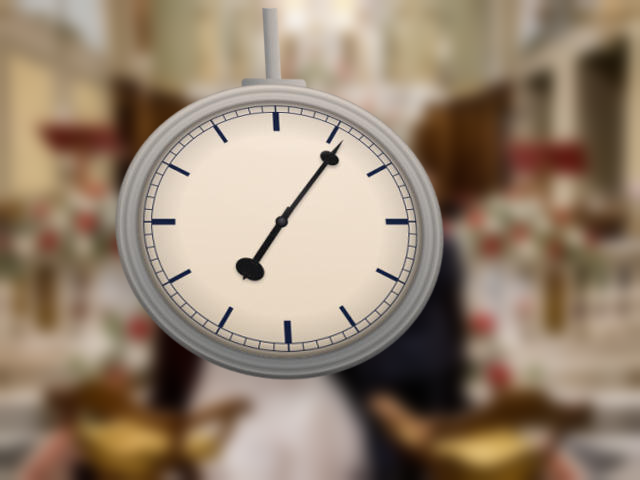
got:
**7:06**
